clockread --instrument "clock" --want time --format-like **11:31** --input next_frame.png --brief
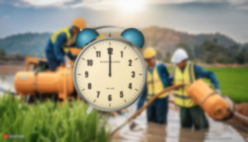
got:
**12:00**
